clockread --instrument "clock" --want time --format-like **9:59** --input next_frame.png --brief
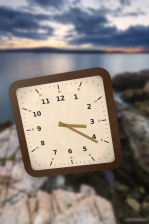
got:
**3:21**
